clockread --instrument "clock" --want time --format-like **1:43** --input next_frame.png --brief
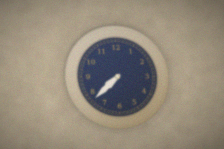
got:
**7:38**
